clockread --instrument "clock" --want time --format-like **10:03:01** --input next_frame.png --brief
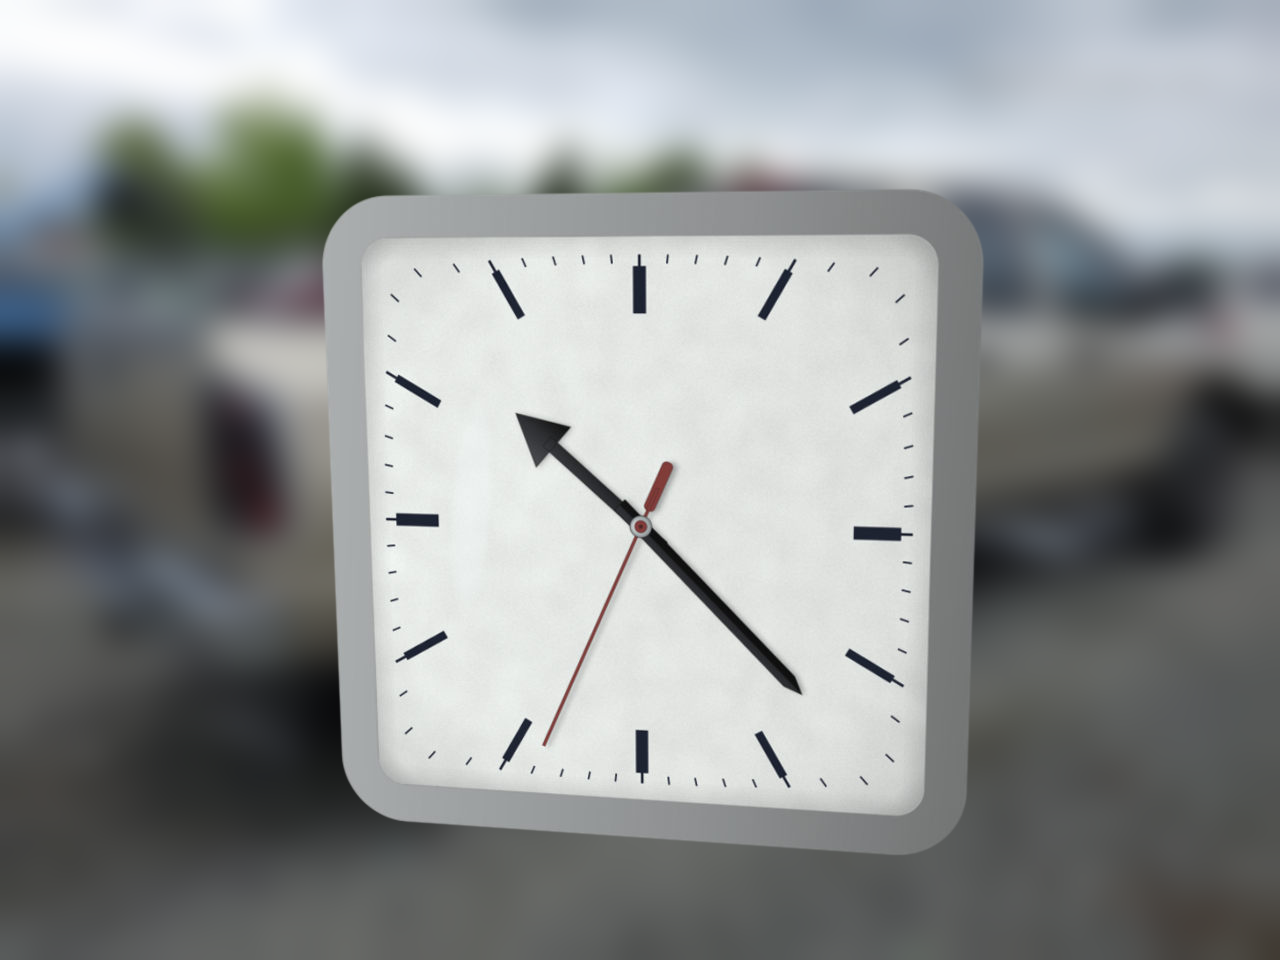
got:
**10:22:34**
